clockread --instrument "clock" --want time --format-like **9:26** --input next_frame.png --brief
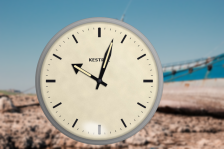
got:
**10:03**
